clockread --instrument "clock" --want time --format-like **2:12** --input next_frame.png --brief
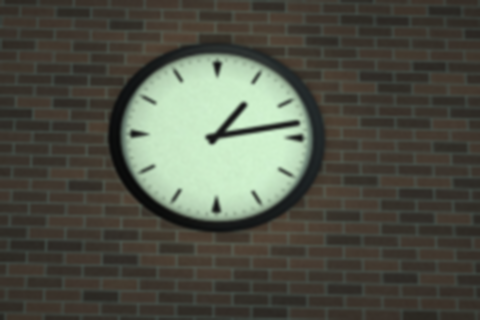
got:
**1:13**
